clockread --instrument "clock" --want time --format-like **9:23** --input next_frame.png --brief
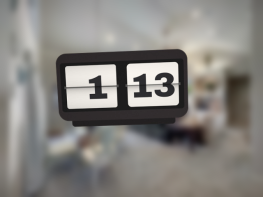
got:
**1:13**
